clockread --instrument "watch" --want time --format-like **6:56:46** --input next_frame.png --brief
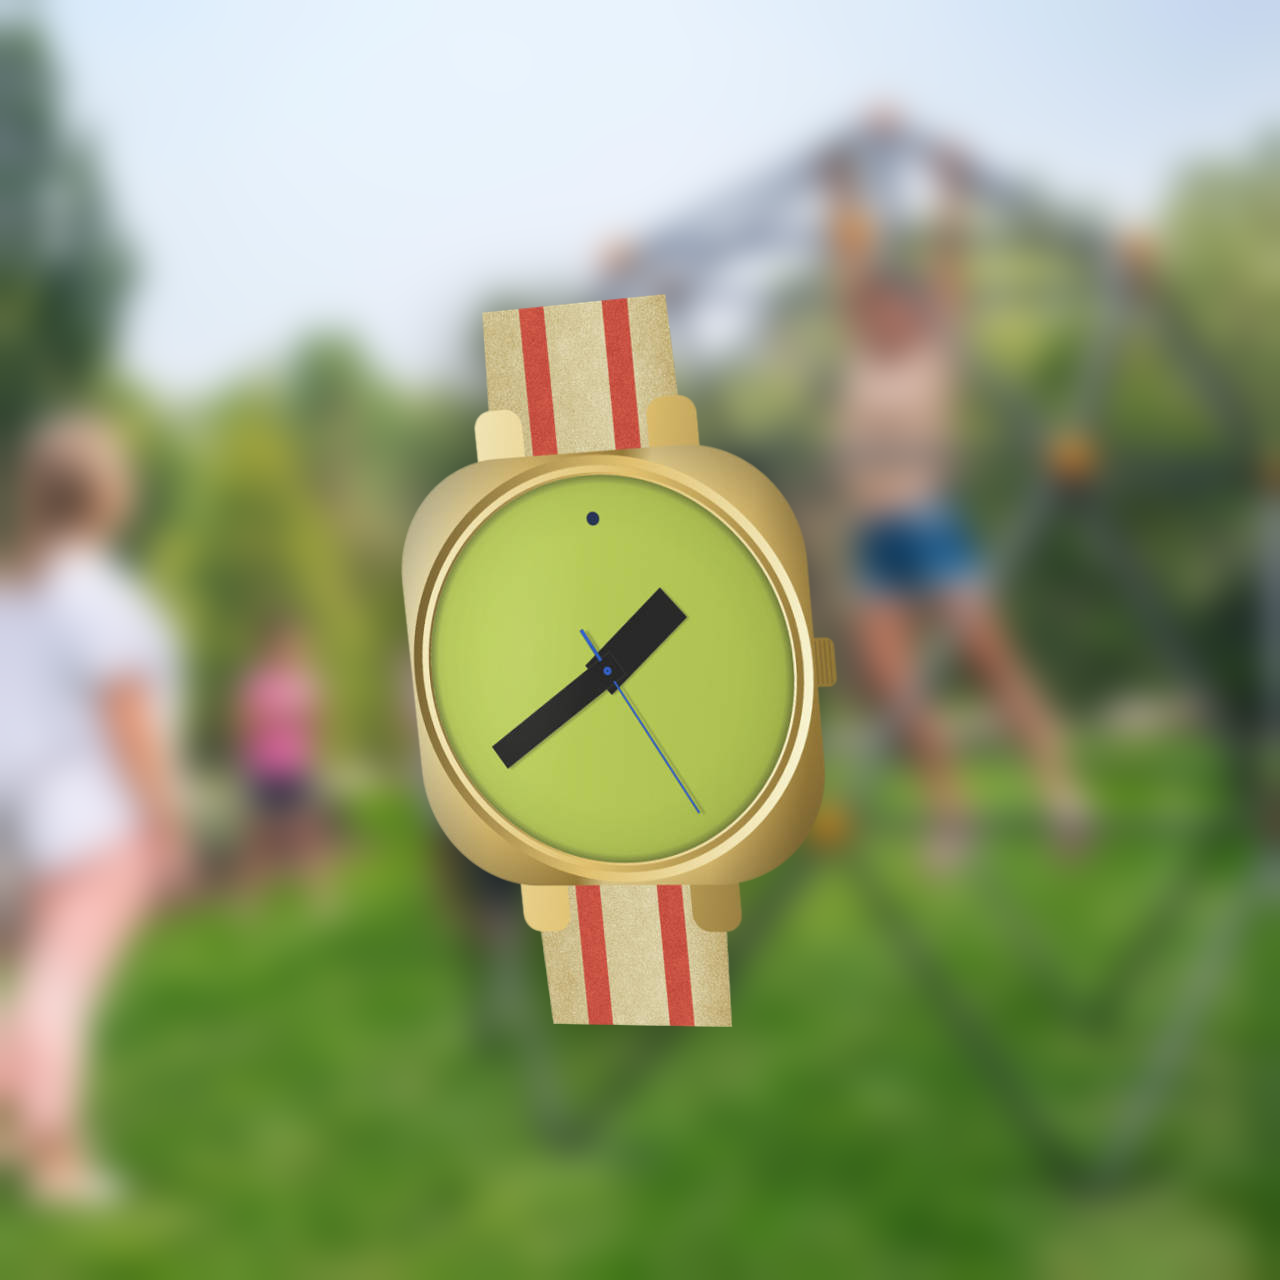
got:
**1:39:25**
